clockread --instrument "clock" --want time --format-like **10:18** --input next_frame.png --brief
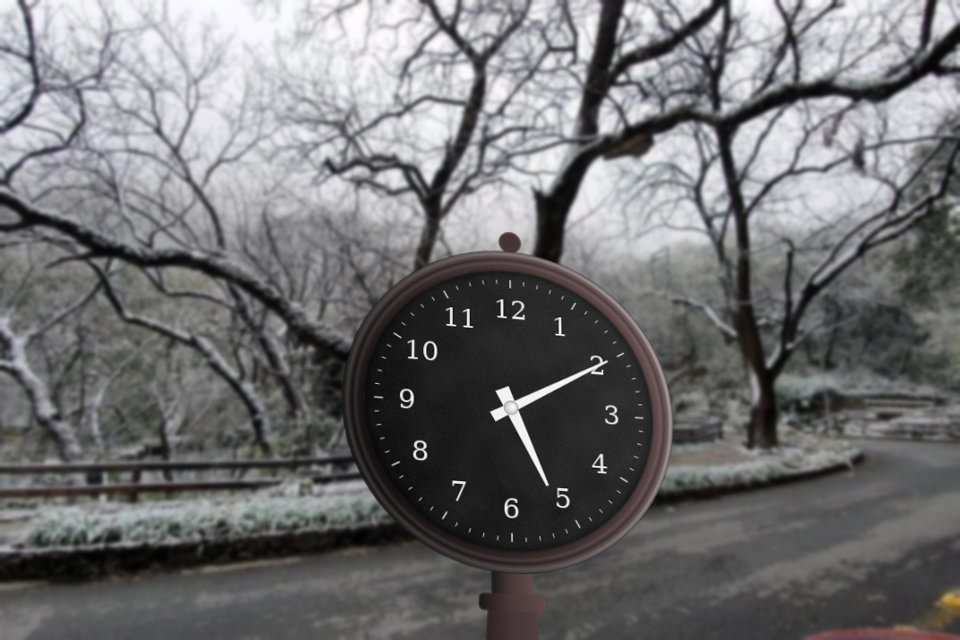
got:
**5:10**
